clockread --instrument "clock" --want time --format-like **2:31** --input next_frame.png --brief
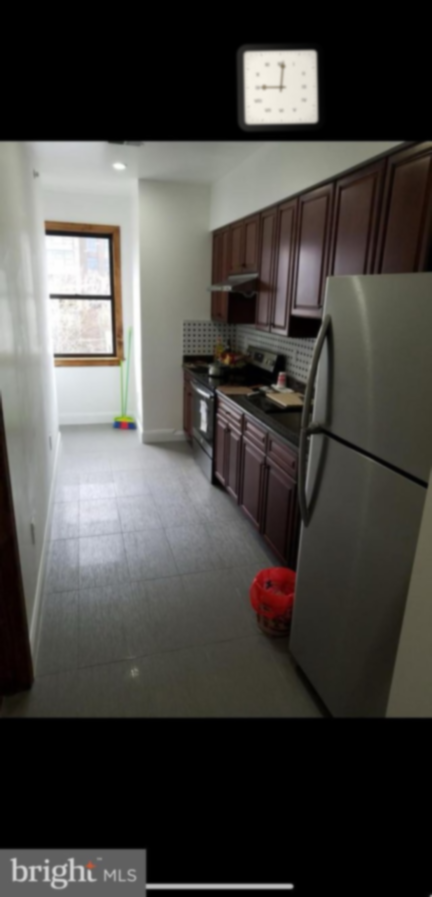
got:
**9:01**
